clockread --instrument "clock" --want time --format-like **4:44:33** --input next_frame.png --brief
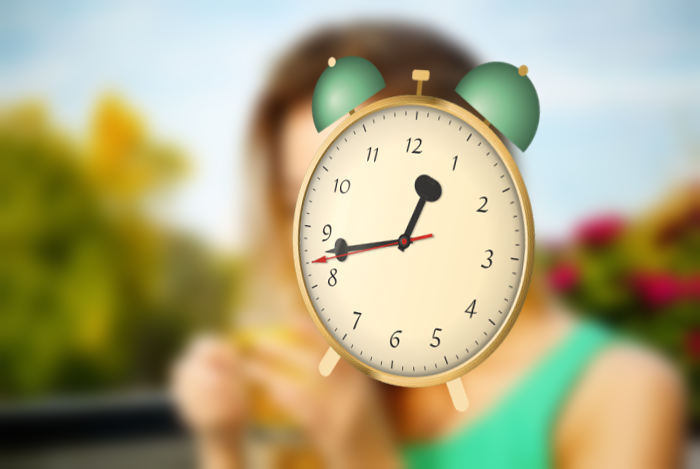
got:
**12:42:42**
